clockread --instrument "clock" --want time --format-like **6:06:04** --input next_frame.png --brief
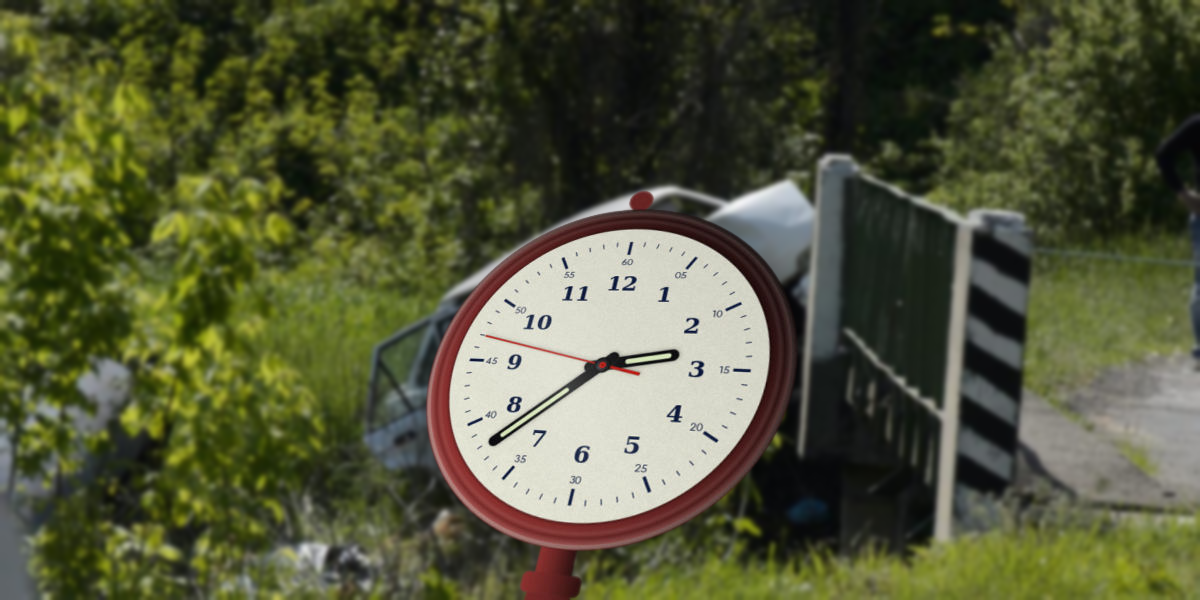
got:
**2:37:47**
